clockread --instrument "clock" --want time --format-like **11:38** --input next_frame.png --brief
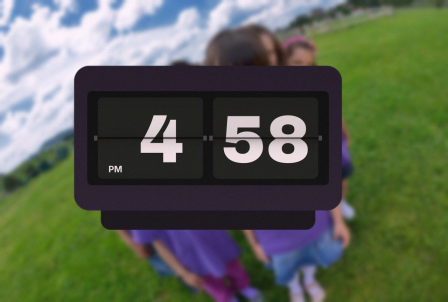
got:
**4:58**
